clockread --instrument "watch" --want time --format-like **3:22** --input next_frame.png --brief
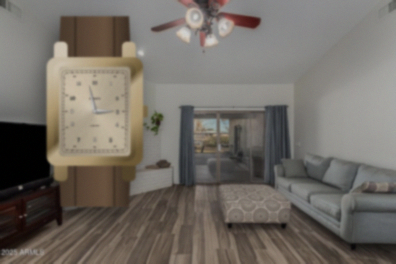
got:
**2:58**
